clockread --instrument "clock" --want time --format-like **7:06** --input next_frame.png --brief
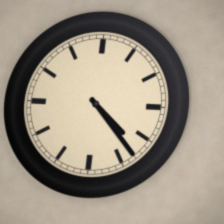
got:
**4:23**
